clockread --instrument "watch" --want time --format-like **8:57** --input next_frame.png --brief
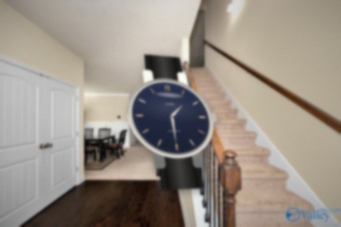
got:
**1:30**
